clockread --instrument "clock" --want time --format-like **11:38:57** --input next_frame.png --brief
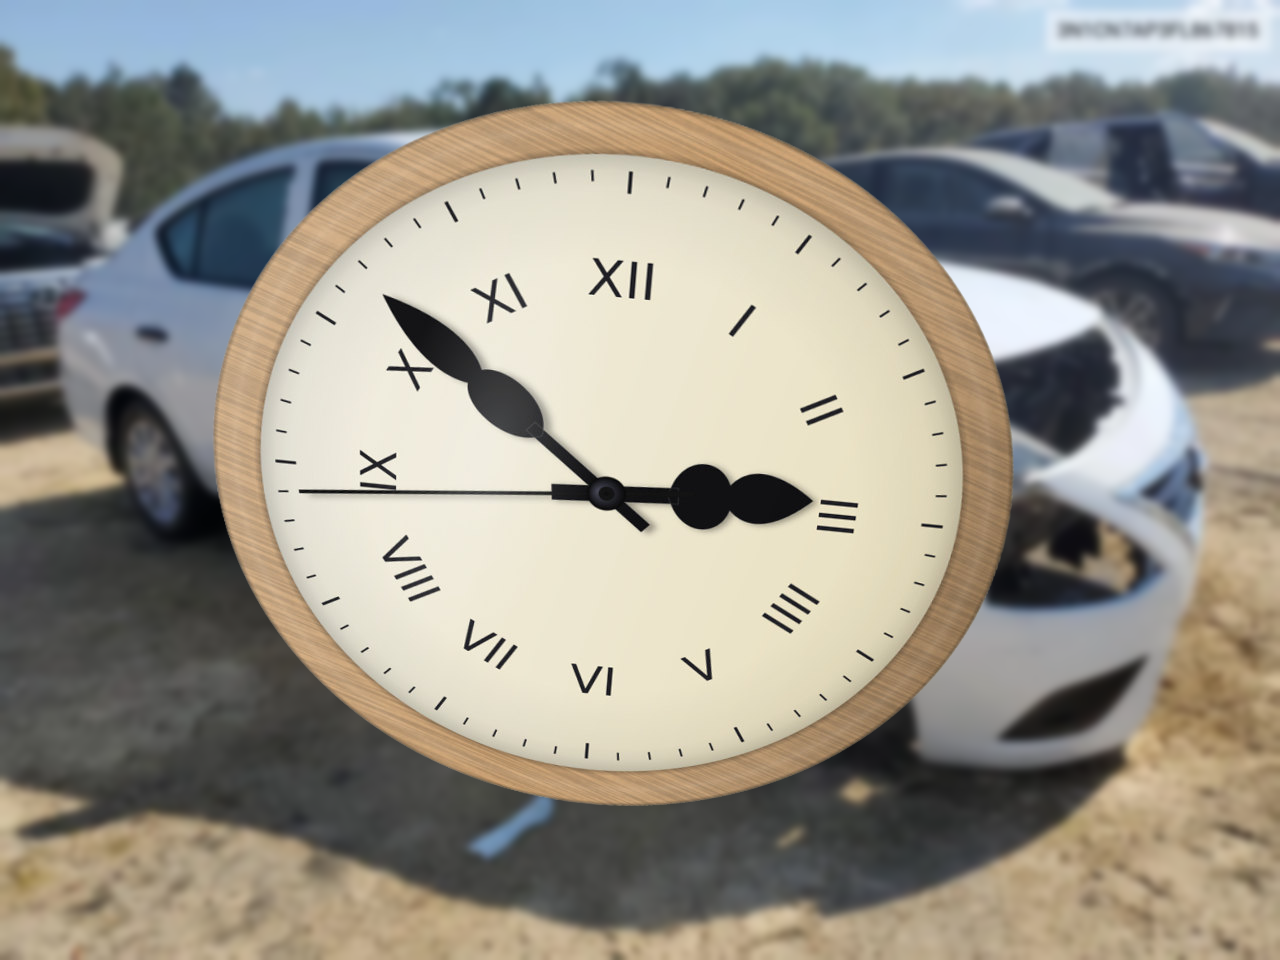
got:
**2:51:44**
